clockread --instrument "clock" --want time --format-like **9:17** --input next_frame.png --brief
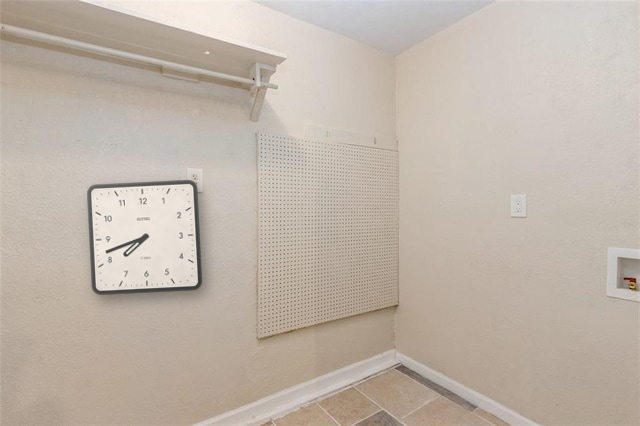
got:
**7:42**
